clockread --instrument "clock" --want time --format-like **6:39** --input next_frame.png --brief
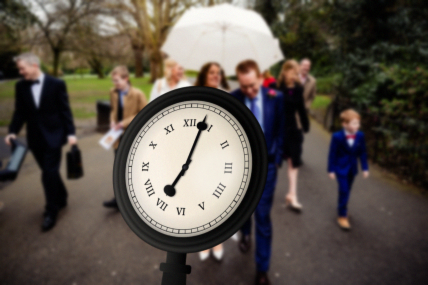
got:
**7:03**
